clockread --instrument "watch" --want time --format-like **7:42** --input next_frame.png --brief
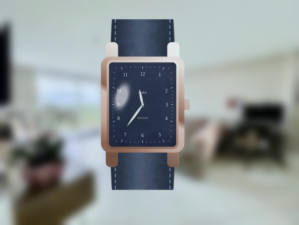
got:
**11:36**
